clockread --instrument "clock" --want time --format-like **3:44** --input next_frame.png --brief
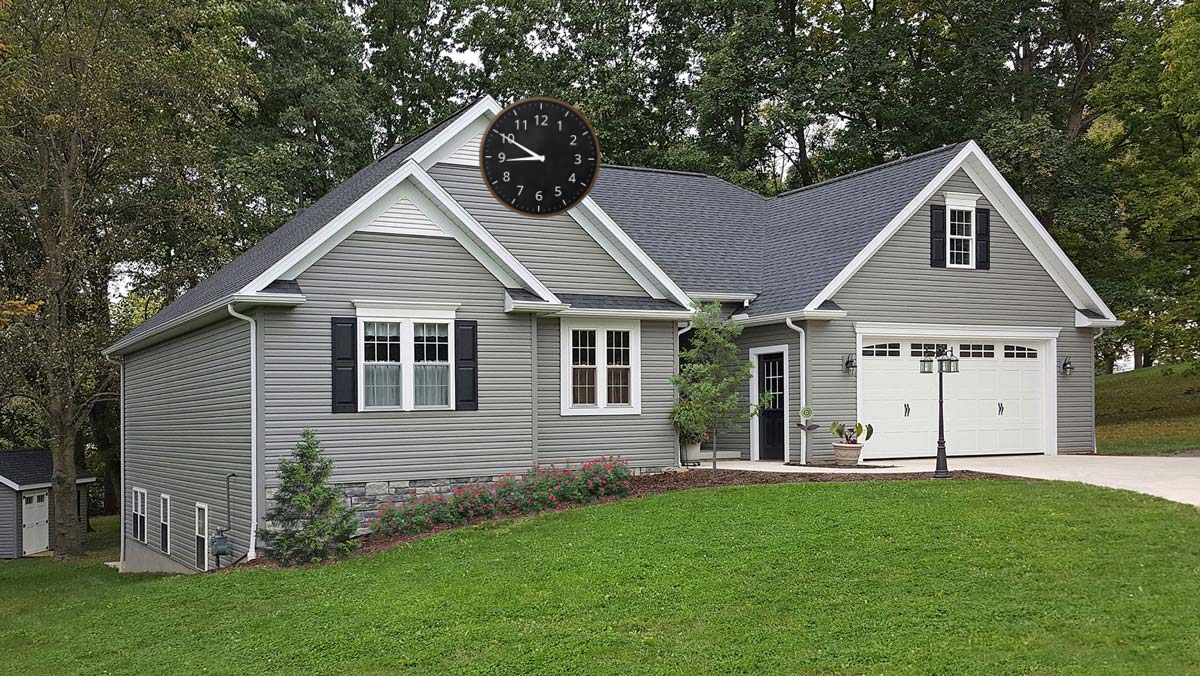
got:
**8:50**
